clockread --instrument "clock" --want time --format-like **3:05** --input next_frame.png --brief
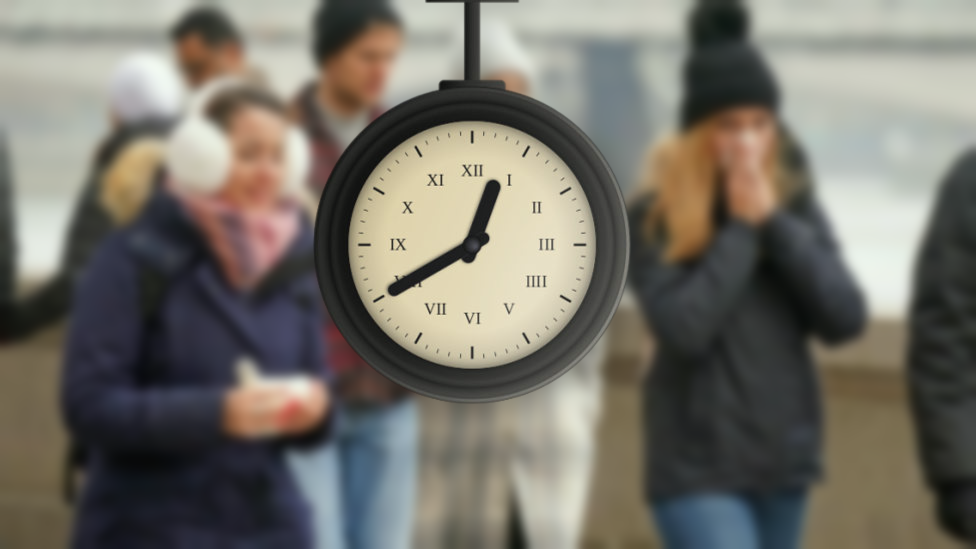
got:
**12:40**
